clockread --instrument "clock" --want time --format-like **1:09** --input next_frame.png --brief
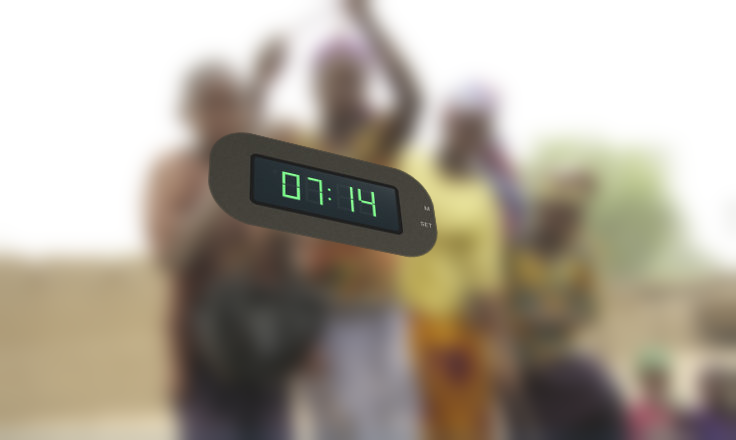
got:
**7:14**
